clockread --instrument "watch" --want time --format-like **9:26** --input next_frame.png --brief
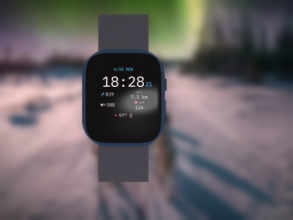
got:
**18:28**
